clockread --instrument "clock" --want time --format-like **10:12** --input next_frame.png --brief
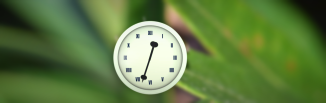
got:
**12:33**
